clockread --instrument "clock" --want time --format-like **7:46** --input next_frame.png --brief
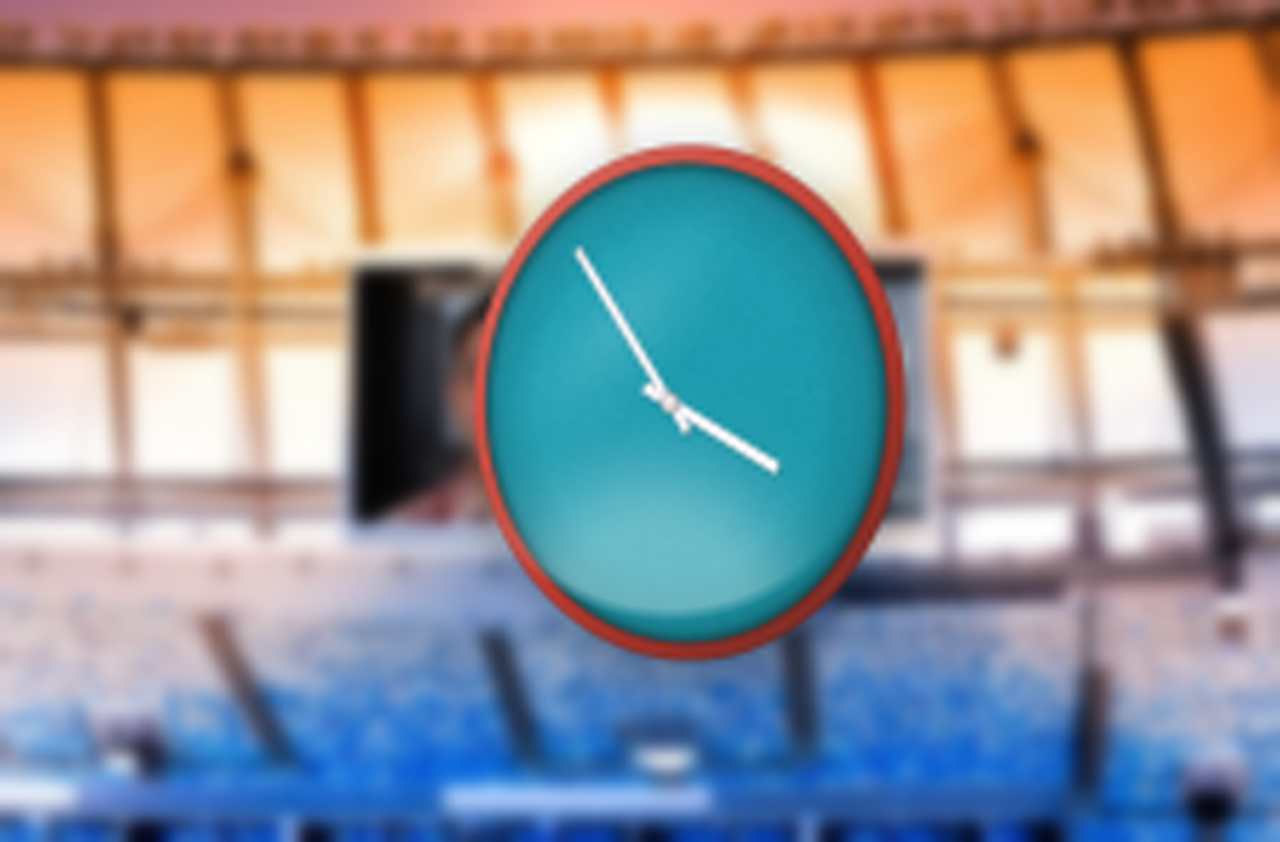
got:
**3:54**
